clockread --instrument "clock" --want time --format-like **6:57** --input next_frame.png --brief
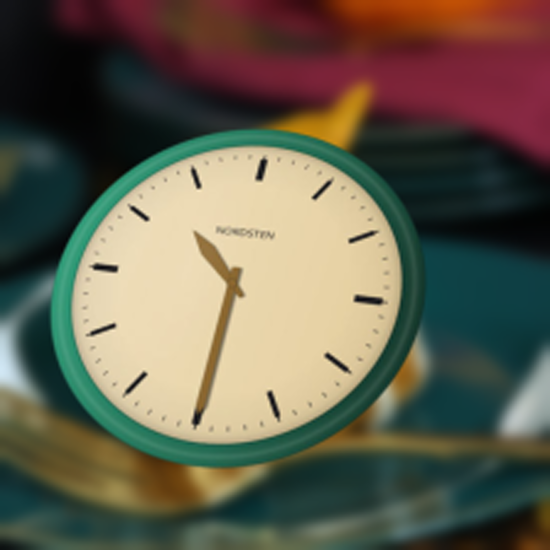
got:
**10:30**
